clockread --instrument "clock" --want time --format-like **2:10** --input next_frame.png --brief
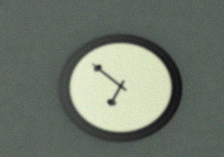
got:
**6:52**
